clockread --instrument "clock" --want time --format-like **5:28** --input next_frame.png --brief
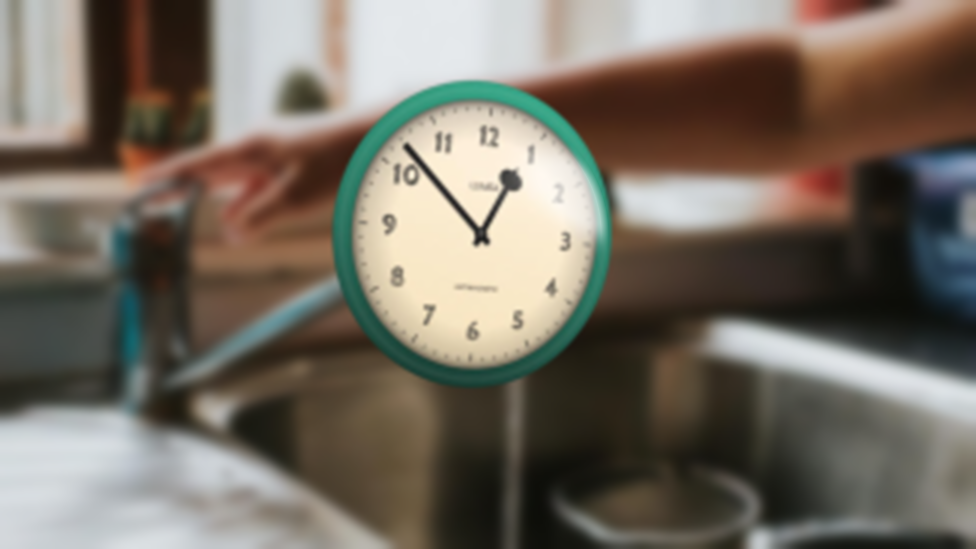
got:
**12:52**
